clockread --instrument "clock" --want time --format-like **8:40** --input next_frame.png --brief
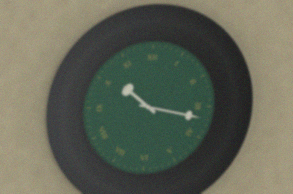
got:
**10:17**
